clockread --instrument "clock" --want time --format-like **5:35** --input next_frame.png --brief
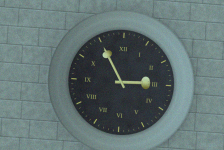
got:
**2:55**
